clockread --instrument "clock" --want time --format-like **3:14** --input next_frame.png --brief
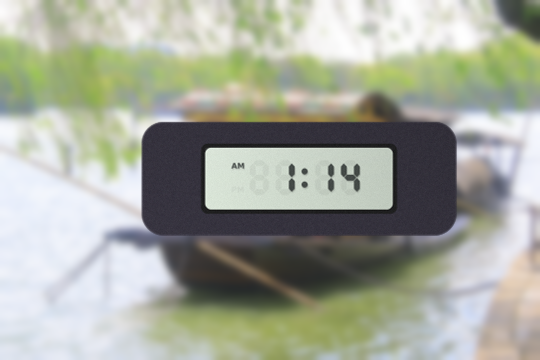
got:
**1:14**
